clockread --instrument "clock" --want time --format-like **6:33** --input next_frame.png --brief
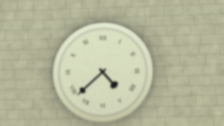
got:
**4:38**
